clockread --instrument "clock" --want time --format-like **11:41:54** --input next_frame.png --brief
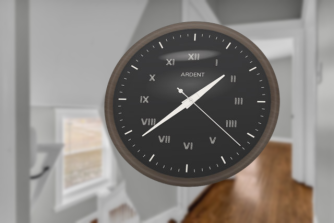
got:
**1:38:22**
